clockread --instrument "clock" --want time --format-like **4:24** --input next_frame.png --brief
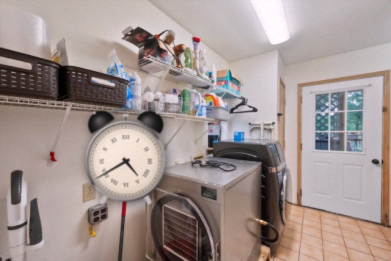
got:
**4:40**
